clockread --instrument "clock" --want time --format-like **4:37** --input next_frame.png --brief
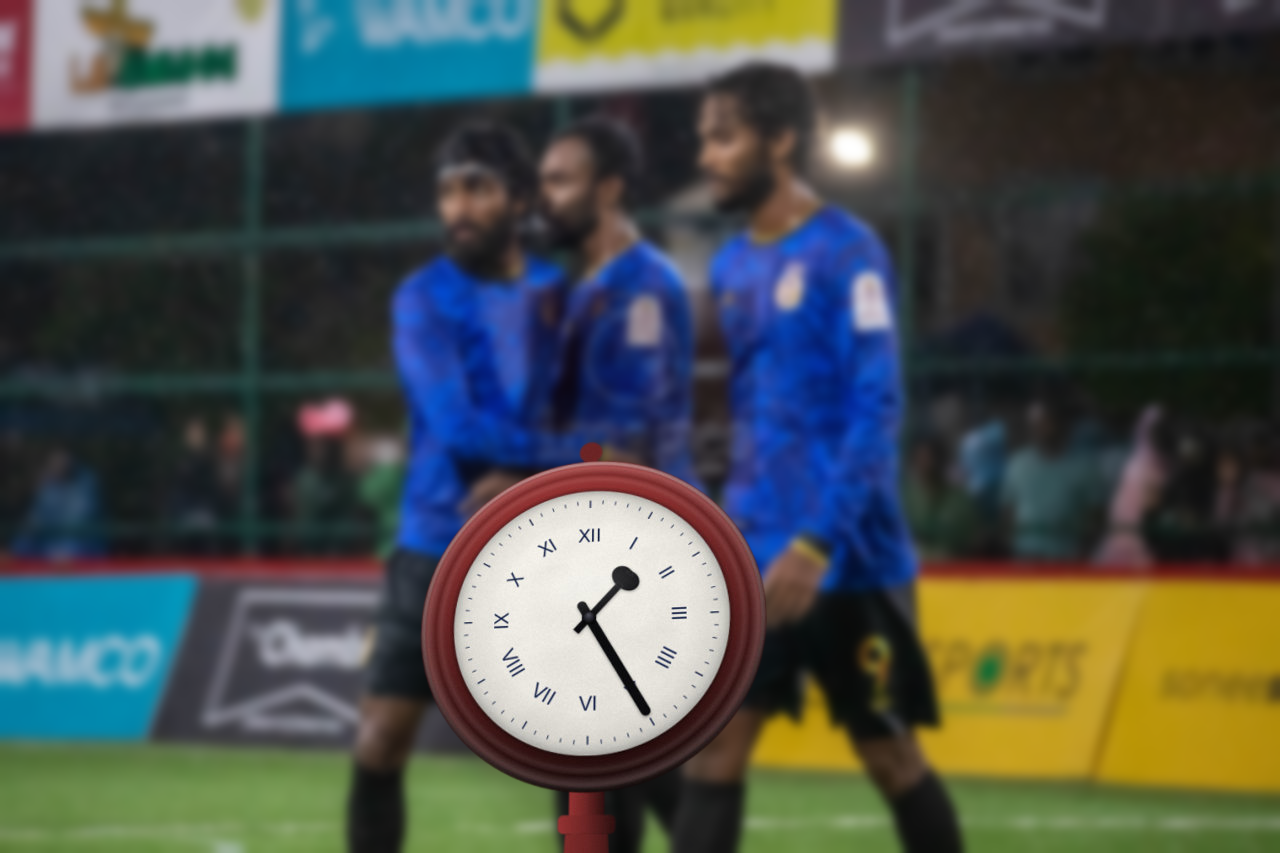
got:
**1:25**
